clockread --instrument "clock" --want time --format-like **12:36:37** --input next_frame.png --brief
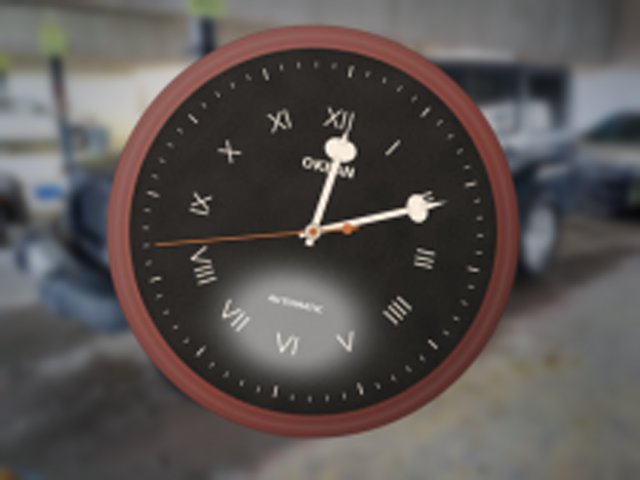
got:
**12:10:42**
